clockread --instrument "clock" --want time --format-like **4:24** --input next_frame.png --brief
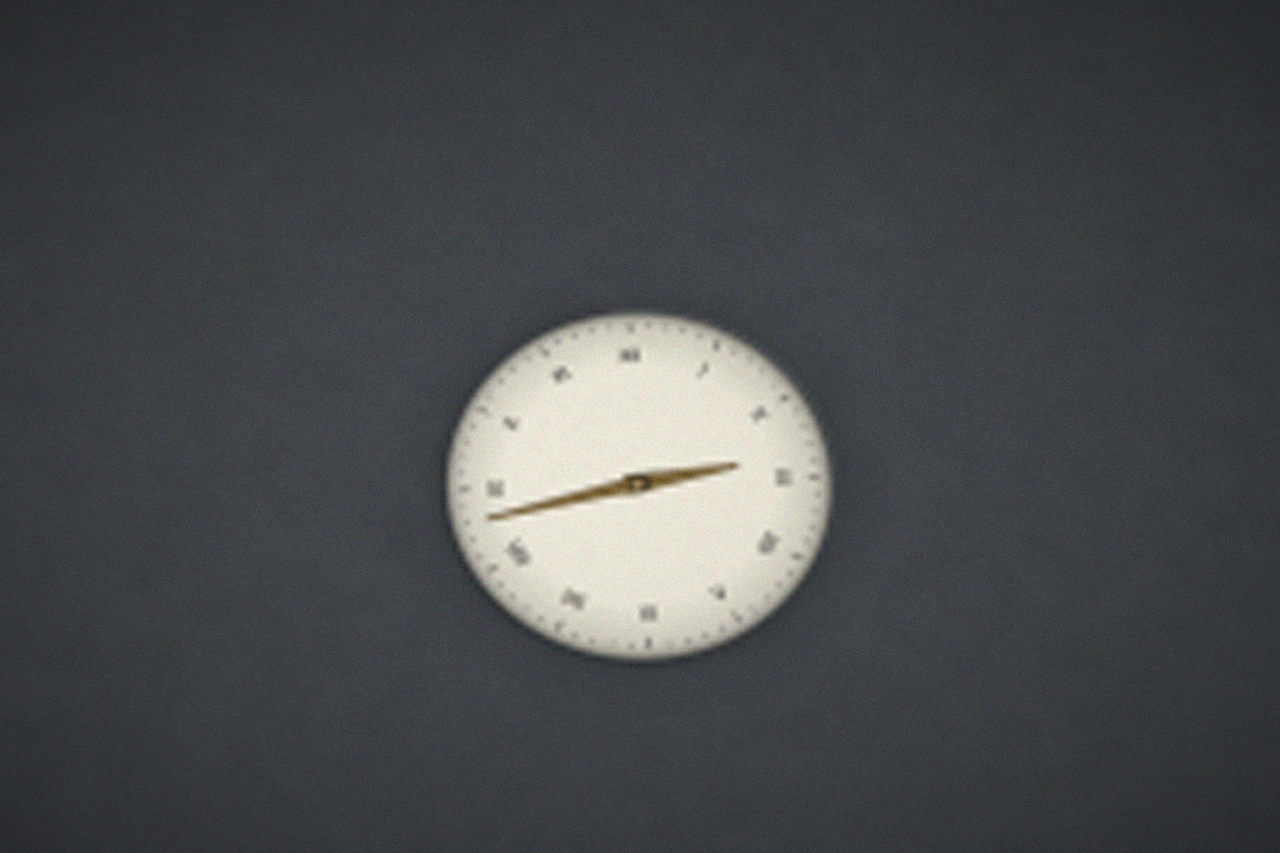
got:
**2:43**
